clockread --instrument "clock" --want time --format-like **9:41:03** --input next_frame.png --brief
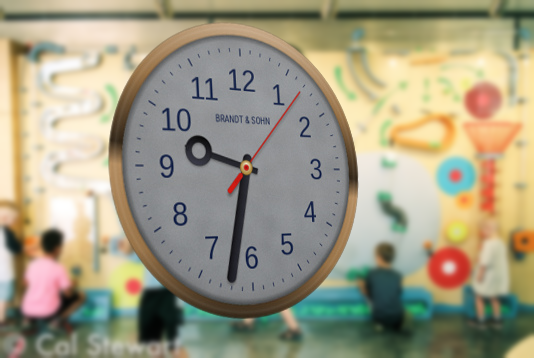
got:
**9:32:07**
